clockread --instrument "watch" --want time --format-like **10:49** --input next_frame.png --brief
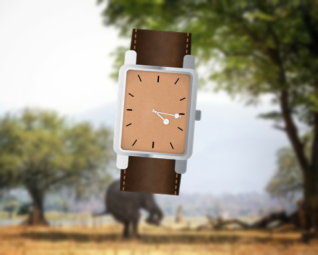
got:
**4:16**
